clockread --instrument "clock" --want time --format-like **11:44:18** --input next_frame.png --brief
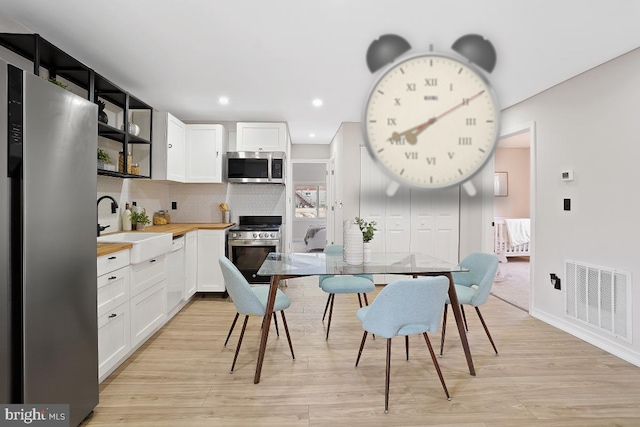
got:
**7:41:10**
